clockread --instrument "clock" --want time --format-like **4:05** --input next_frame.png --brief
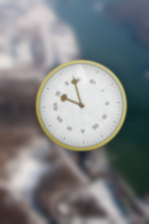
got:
**8:53**
